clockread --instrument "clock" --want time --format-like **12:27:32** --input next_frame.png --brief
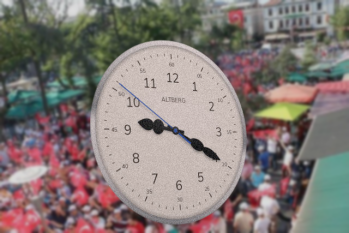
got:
**9:19:51**
